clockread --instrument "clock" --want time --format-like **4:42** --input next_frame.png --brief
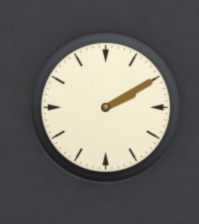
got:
**2:10**
